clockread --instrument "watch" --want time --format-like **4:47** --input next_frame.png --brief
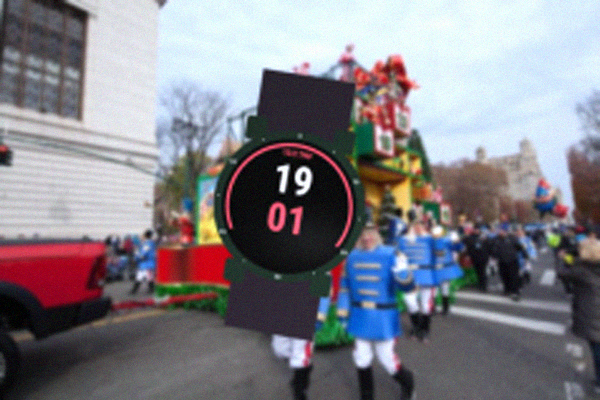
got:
**19:01**
